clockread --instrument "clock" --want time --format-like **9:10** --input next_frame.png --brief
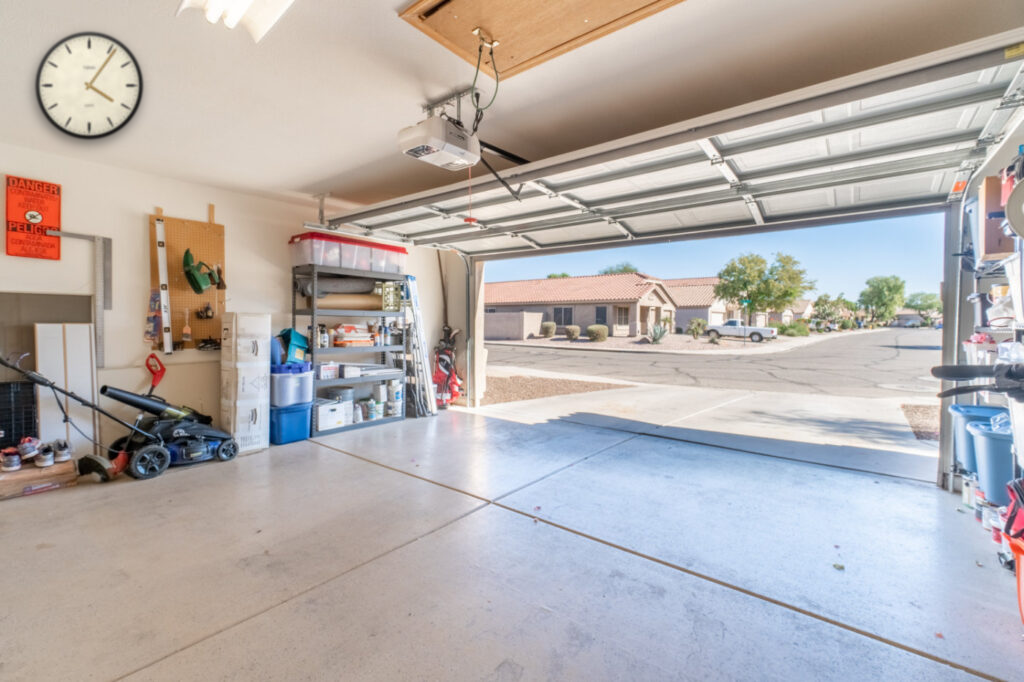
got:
**4:06**
